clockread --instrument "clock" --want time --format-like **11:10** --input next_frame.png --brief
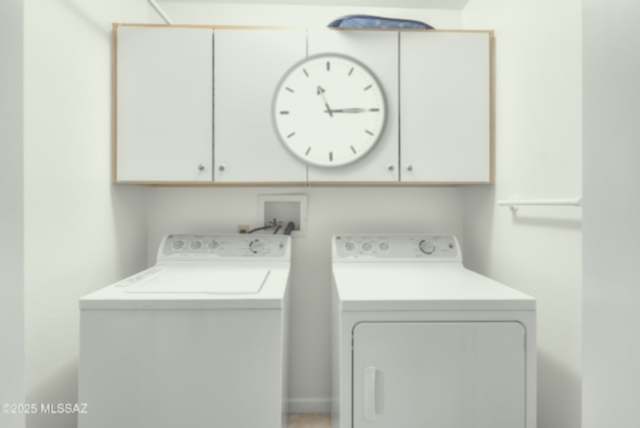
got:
**11:15**
